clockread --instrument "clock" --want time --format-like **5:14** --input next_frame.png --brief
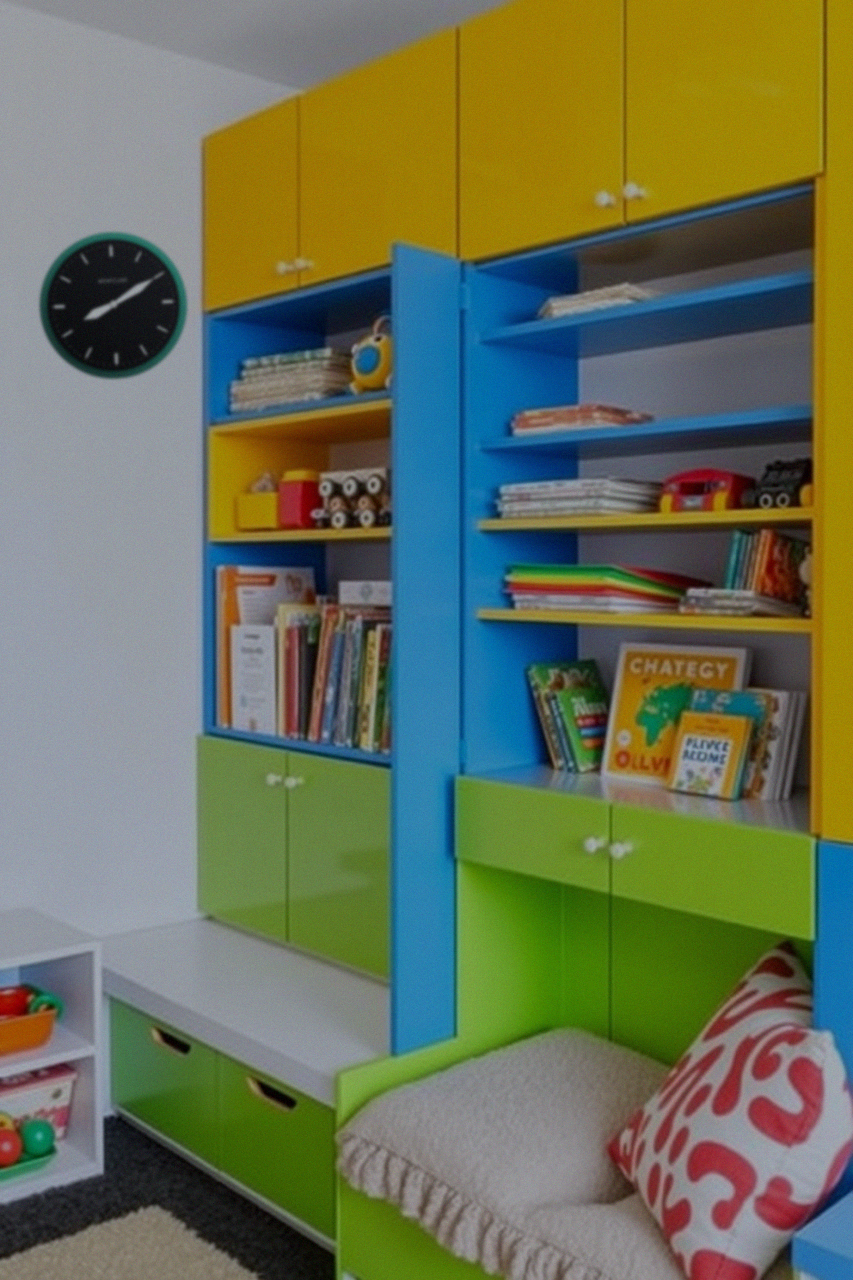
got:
**8:10**
